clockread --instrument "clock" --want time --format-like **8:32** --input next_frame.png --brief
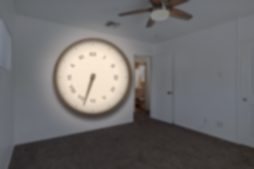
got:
**6:33**
